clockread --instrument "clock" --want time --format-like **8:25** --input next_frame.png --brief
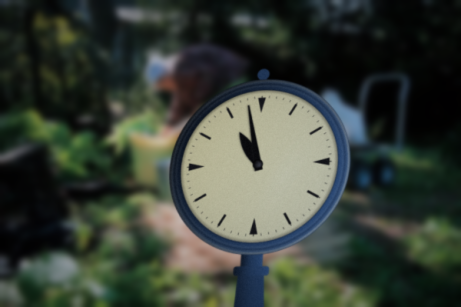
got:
**10:58**
